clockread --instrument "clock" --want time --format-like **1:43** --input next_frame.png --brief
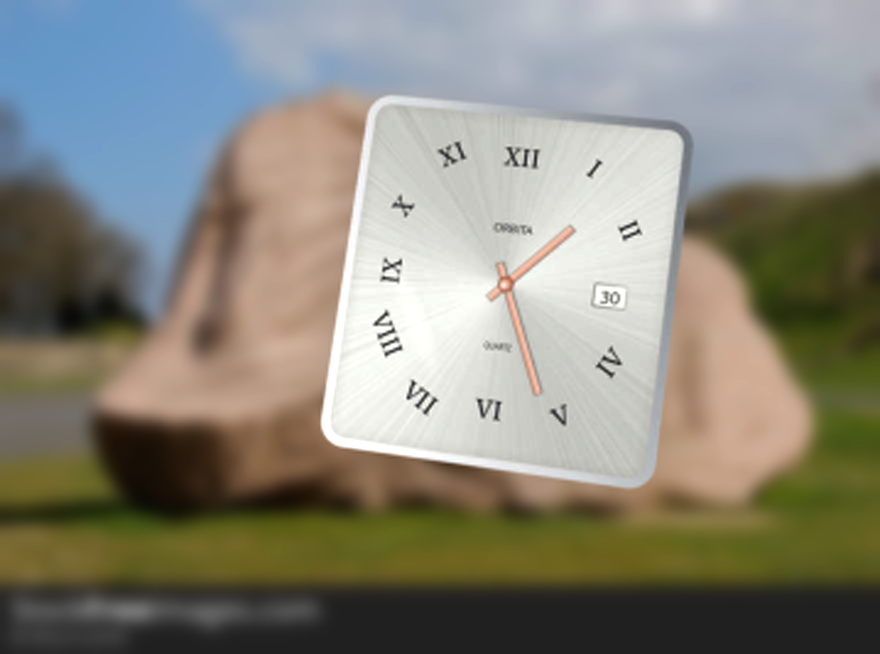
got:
**1:26**
